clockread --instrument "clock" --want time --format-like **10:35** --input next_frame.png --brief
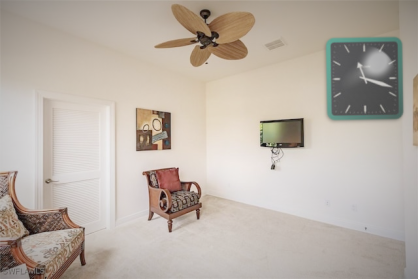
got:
**11:18**
